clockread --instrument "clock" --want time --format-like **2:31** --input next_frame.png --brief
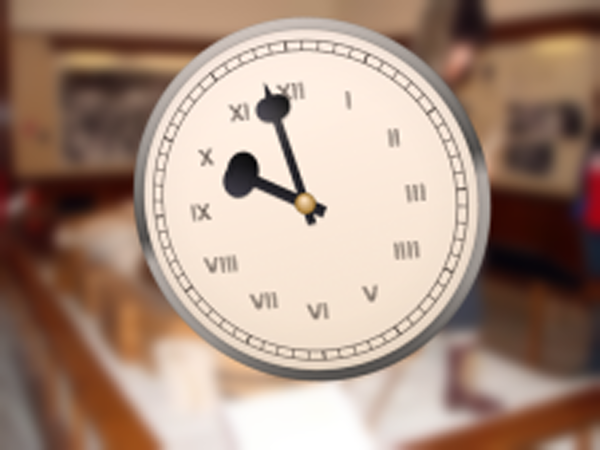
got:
**9:58**
